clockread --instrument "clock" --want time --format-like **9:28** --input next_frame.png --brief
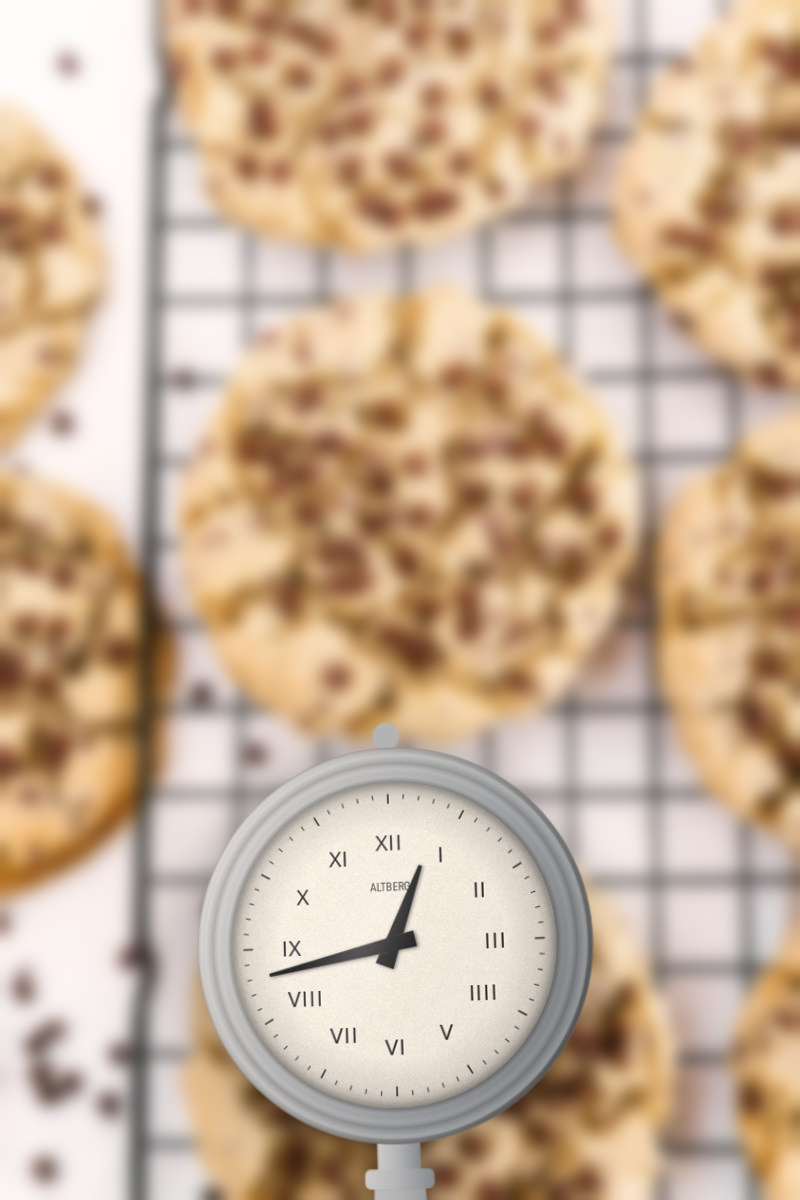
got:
**12:43**
